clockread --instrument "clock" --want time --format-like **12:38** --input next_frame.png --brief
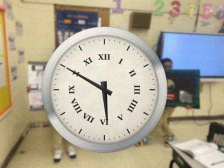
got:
**5:50**
